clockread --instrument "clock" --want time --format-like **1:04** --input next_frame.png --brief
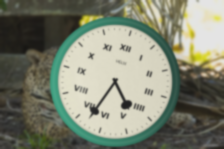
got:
**4:33**
